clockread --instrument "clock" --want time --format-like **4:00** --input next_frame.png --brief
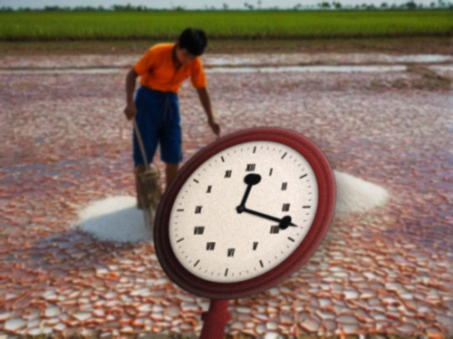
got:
**12:18**
